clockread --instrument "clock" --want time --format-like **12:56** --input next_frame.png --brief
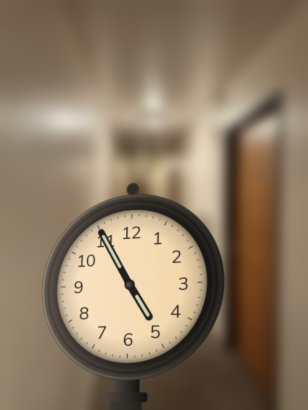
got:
**4:55**
